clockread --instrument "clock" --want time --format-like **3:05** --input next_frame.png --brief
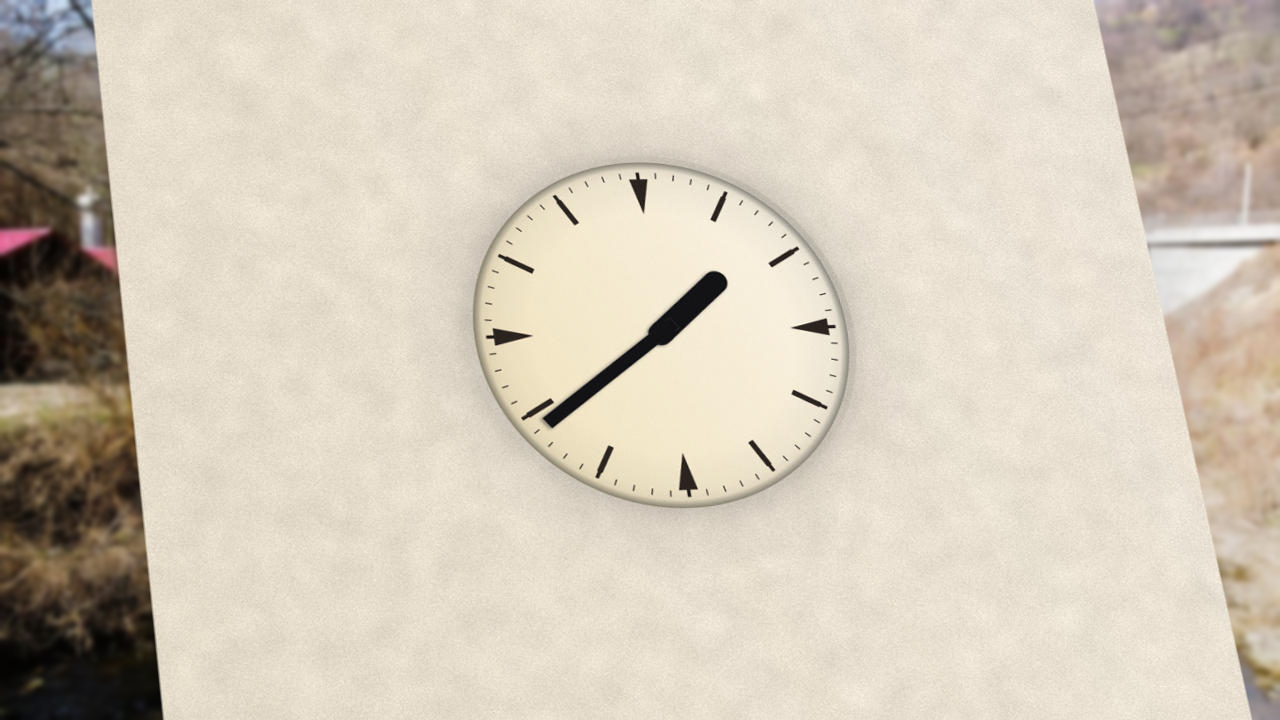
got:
**1:39**
